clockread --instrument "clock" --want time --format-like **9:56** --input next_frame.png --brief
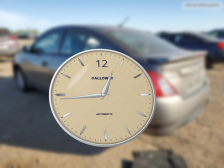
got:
**12:44**
